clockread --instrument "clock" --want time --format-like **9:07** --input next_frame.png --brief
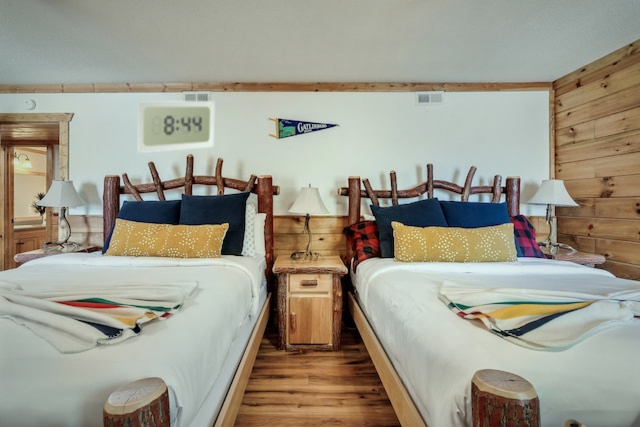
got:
**8:44**
